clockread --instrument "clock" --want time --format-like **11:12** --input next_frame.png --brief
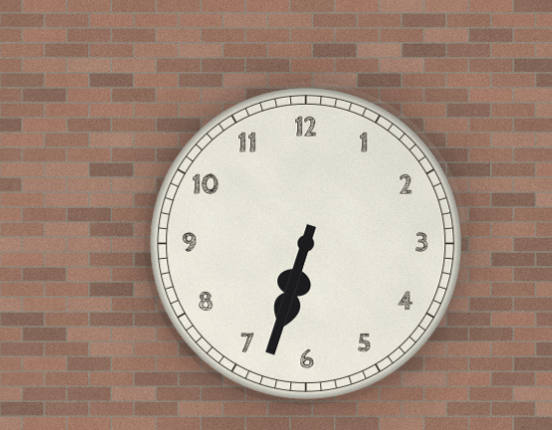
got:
**6:33**
